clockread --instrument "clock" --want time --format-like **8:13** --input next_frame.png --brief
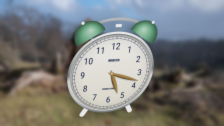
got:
**5:18**
